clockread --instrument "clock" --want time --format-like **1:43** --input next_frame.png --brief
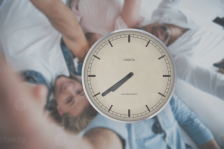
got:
**7:39**
